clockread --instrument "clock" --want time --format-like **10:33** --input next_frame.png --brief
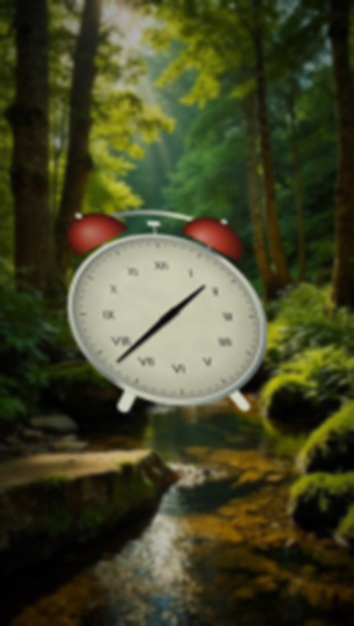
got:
**1:38**
